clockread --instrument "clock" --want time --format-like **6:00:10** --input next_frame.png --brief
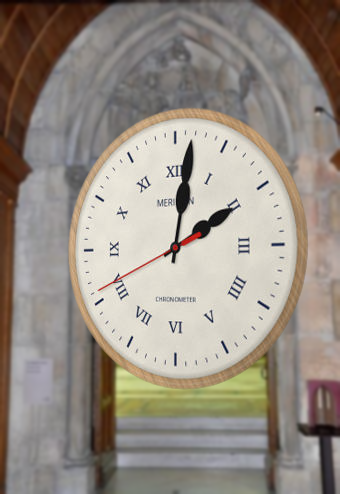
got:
**2:01:41**
